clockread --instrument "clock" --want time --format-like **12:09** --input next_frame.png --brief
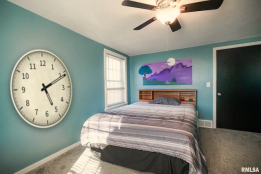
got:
**5:11**
